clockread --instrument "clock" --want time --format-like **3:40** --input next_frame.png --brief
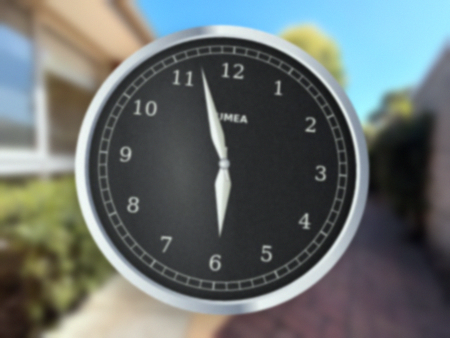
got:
**5:57**
